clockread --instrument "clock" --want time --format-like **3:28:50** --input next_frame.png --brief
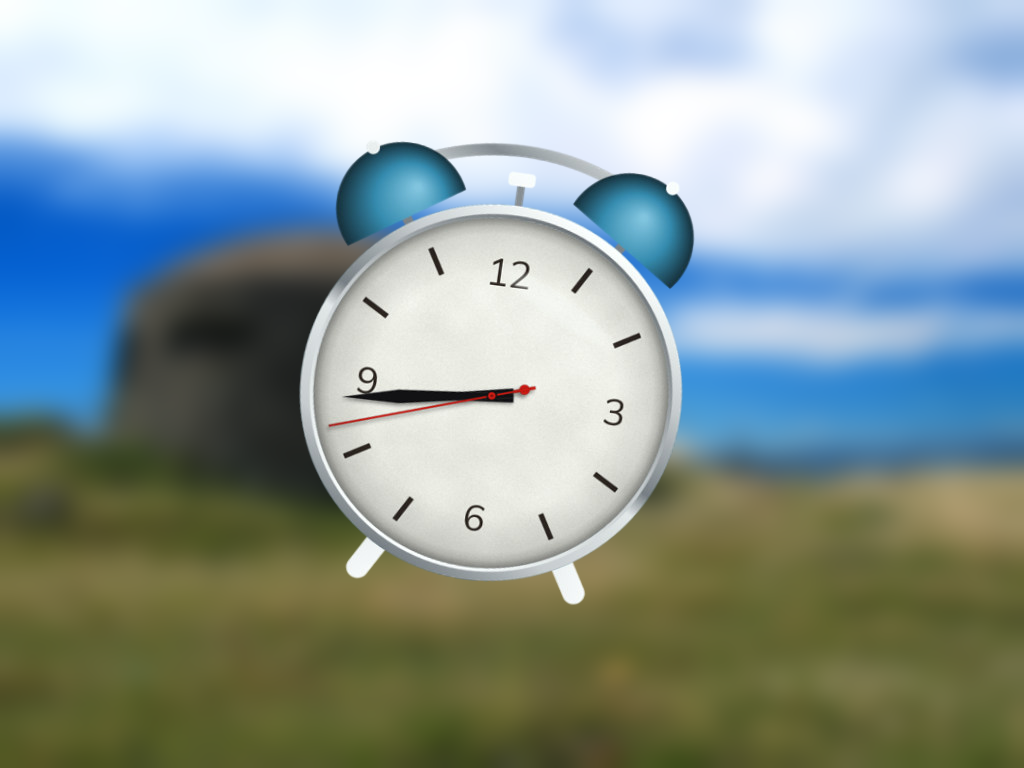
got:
**8:43:42**
